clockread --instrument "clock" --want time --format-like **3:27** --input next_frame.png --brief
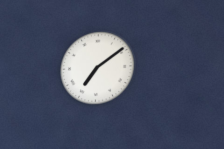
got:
**7:09**
